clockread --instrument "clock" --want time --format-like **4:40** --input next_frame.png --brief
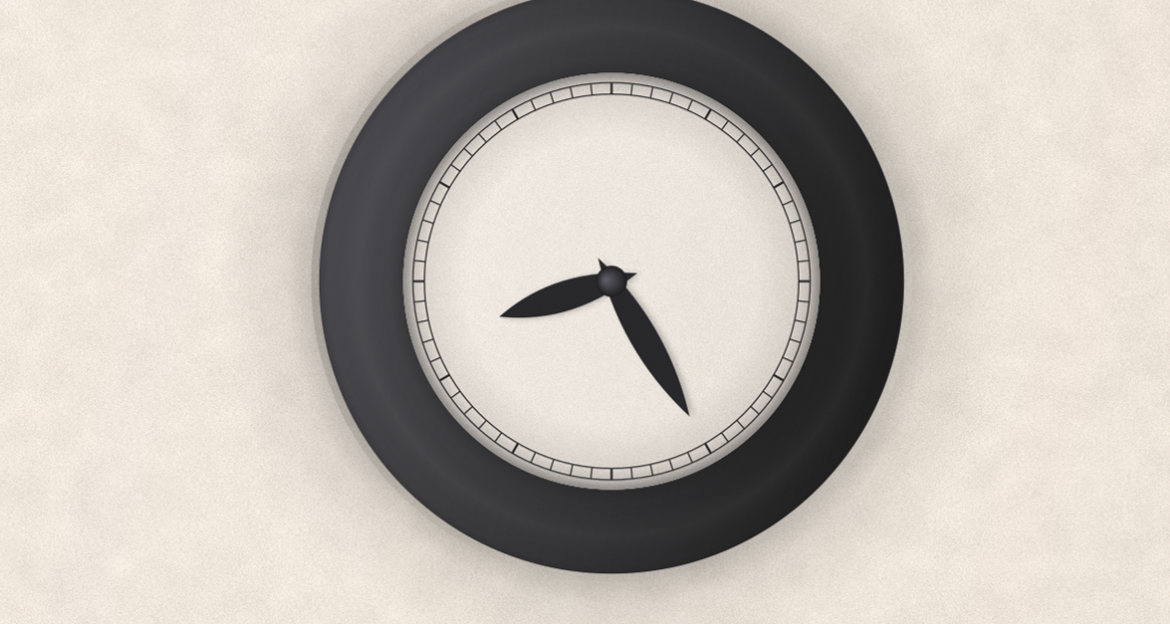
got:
**8:25**
